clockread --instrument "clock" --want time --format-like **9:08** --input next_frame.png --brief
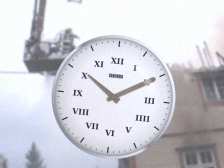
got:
**10:10**
